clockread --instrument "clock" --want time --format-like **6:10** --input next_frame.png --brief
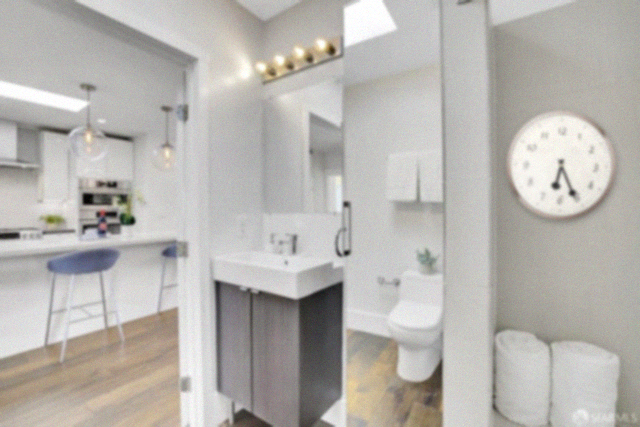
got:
**6:26**
